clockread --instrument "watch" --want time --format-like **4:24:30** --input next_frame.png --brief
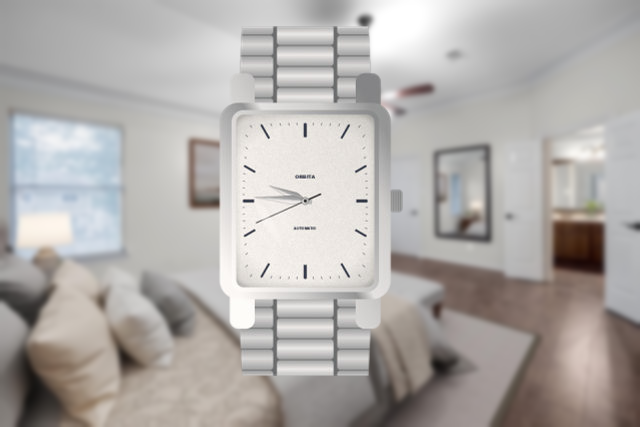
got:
**9:45:41**
